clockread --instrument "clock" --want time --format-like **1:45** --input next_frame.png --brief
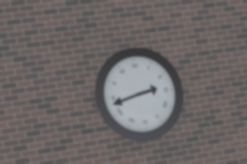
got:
**2:43**
